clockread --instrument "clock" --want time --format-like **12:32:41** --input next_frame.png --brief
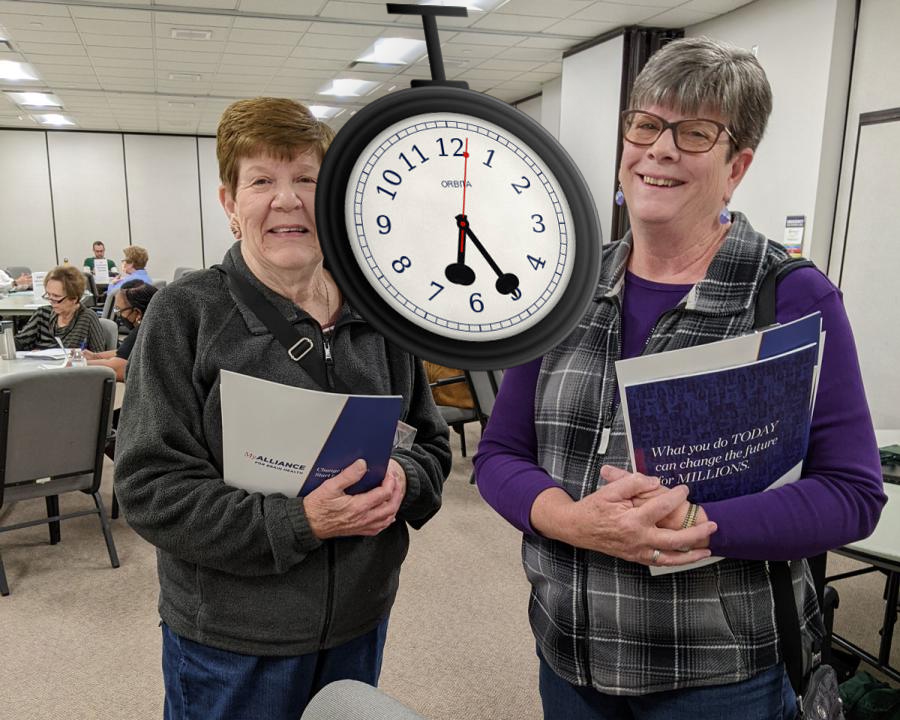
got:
**6:25:02**
